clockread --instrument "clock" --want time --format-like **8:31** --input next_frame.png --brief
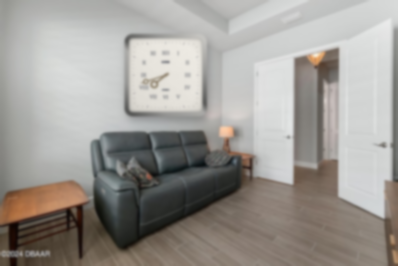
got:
**7:42**
